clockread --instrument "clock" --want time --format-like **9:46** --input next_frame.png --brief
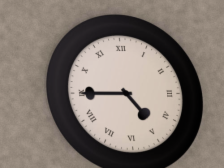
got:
**4:45**
